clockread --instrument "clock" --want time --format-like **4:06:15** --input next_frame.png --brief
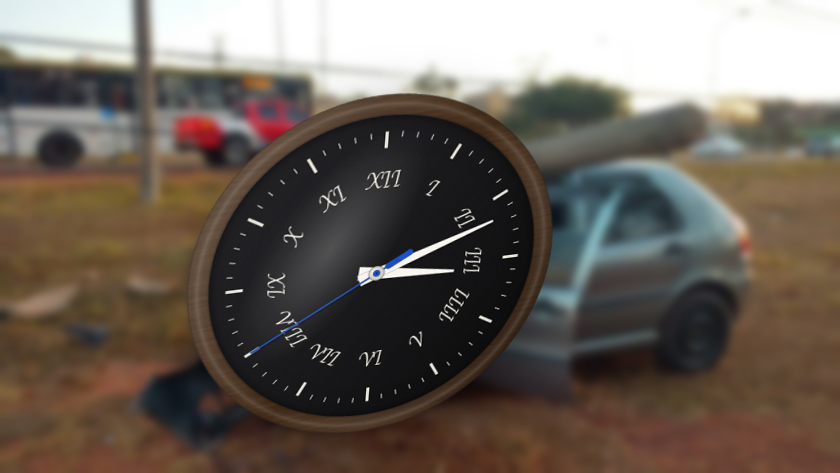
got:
**3:11:40**
